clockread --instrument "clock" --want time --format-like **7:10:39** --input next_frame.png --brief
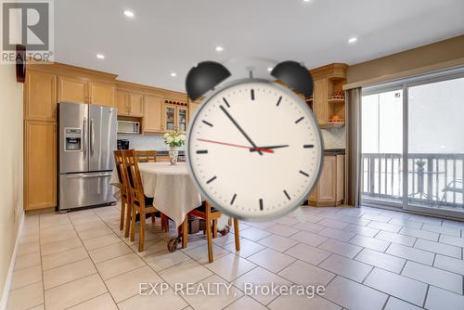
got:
**2:53:47**
